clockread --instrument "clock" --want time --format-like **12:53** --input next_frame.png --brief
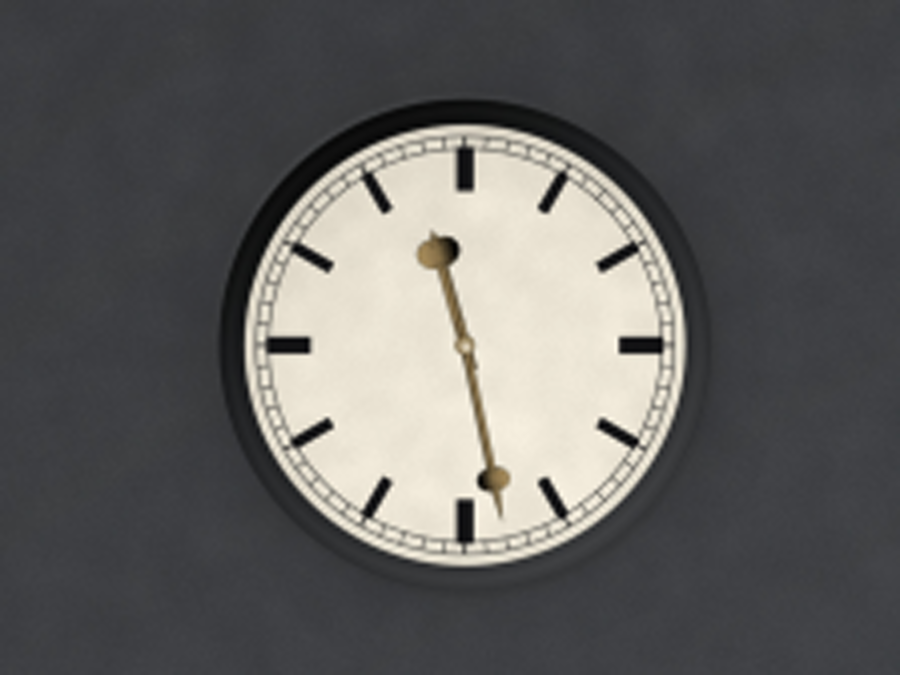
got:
**11:28**
